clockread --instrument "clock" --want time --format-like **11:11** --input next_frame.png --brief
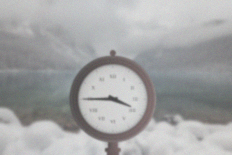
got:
**3:45**
